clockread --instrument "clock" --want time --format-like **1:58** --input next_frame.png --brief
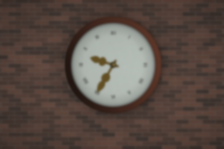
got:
**9:35**
